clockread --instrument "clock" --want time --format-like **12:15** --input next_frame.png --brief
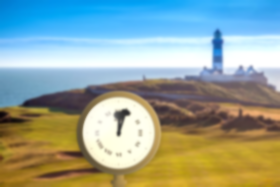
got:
**12:03**
